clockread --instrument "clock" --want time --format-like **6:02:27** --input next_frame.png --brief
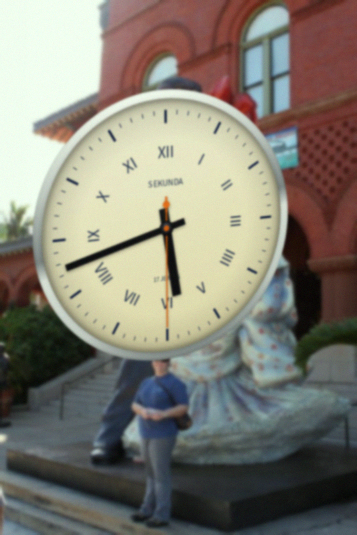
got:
**5:42:30**
